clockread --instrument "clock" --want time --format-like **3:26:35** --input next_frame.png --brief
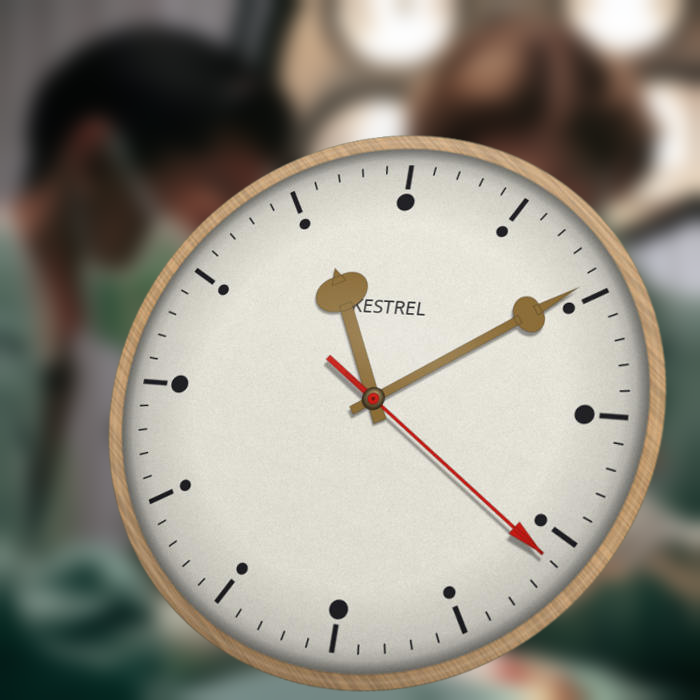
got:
**11:09:21**
